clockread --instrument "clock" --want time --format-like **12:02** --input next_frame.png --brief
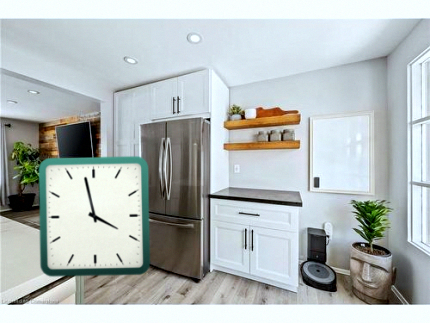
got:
**3:58**
